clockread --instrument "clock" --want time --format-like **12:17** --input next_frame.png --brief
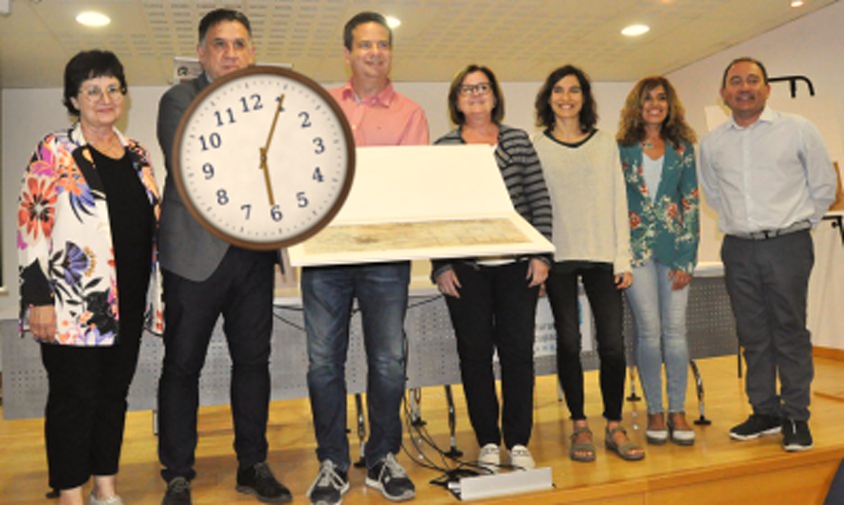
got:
**6:05**
